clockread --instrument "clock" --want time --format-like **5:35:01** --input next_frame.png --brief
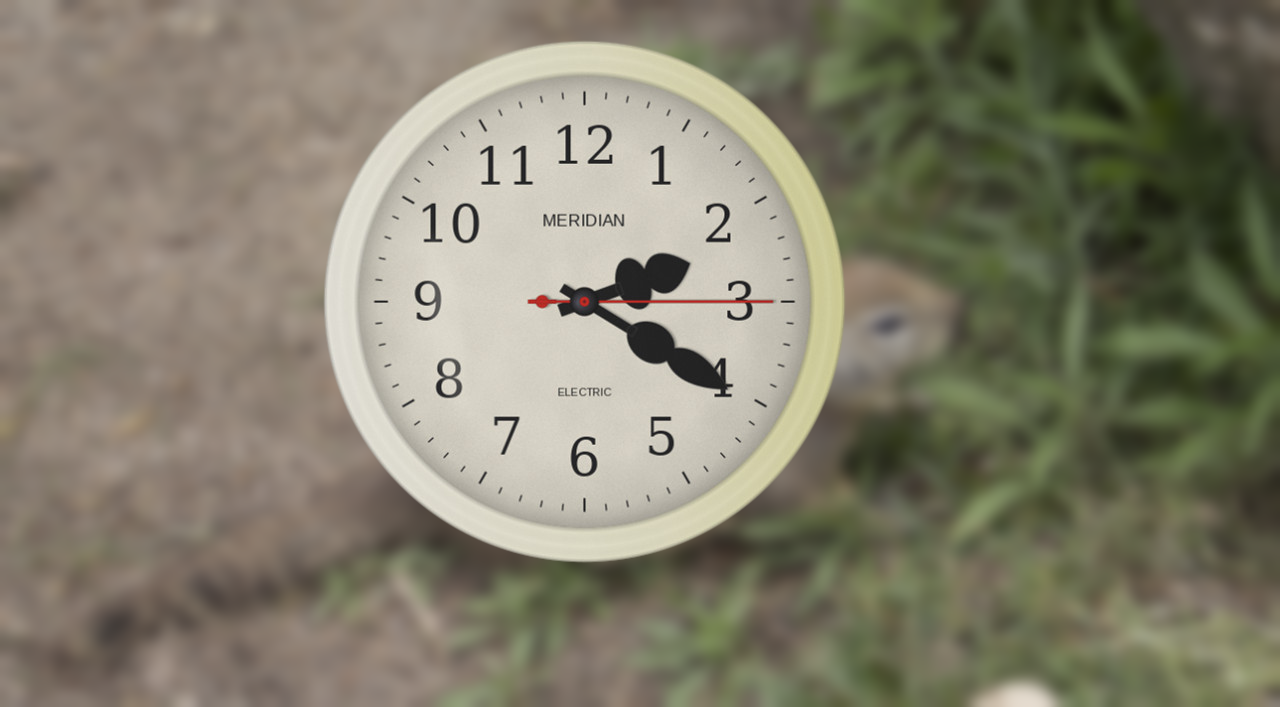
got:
**2:20:15**
